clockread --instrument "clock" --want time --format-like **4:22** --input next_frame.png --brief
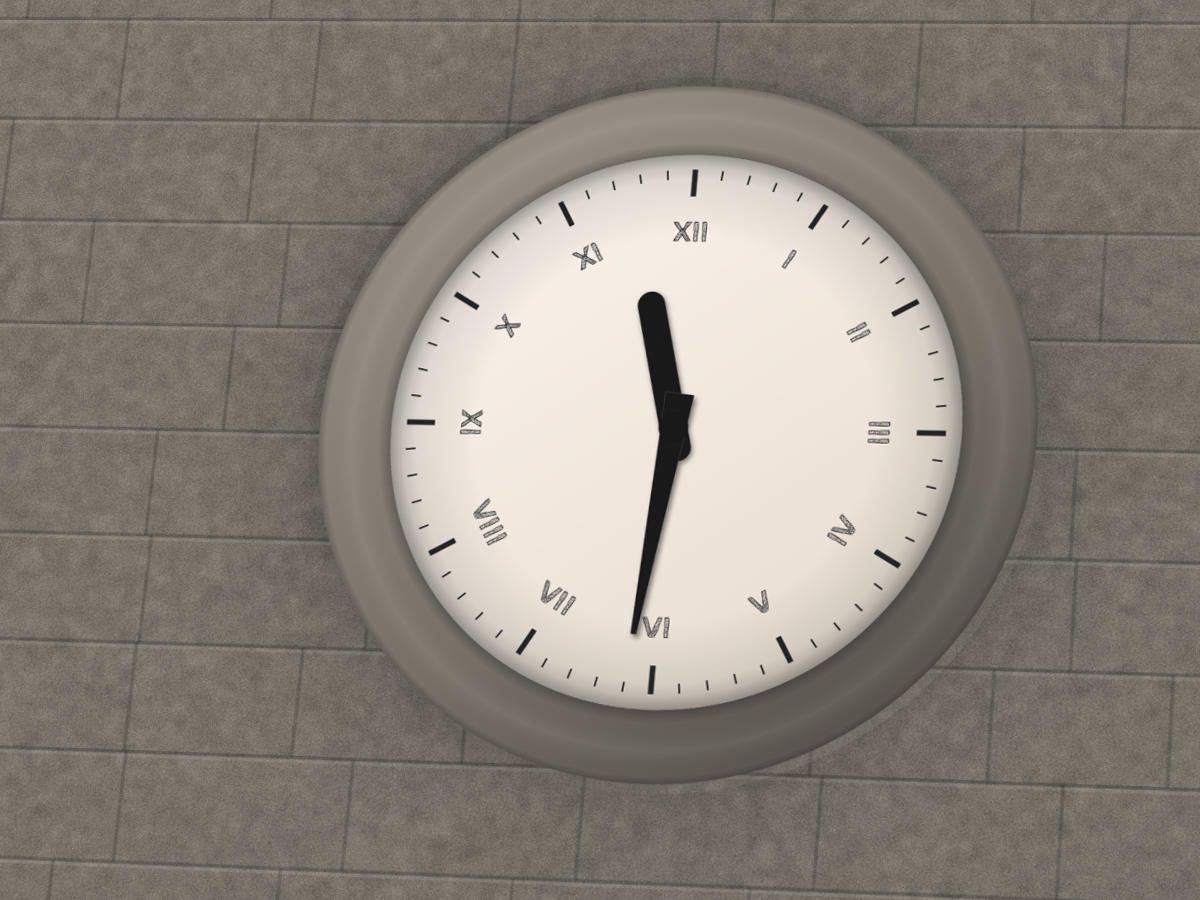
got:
**11:31**
